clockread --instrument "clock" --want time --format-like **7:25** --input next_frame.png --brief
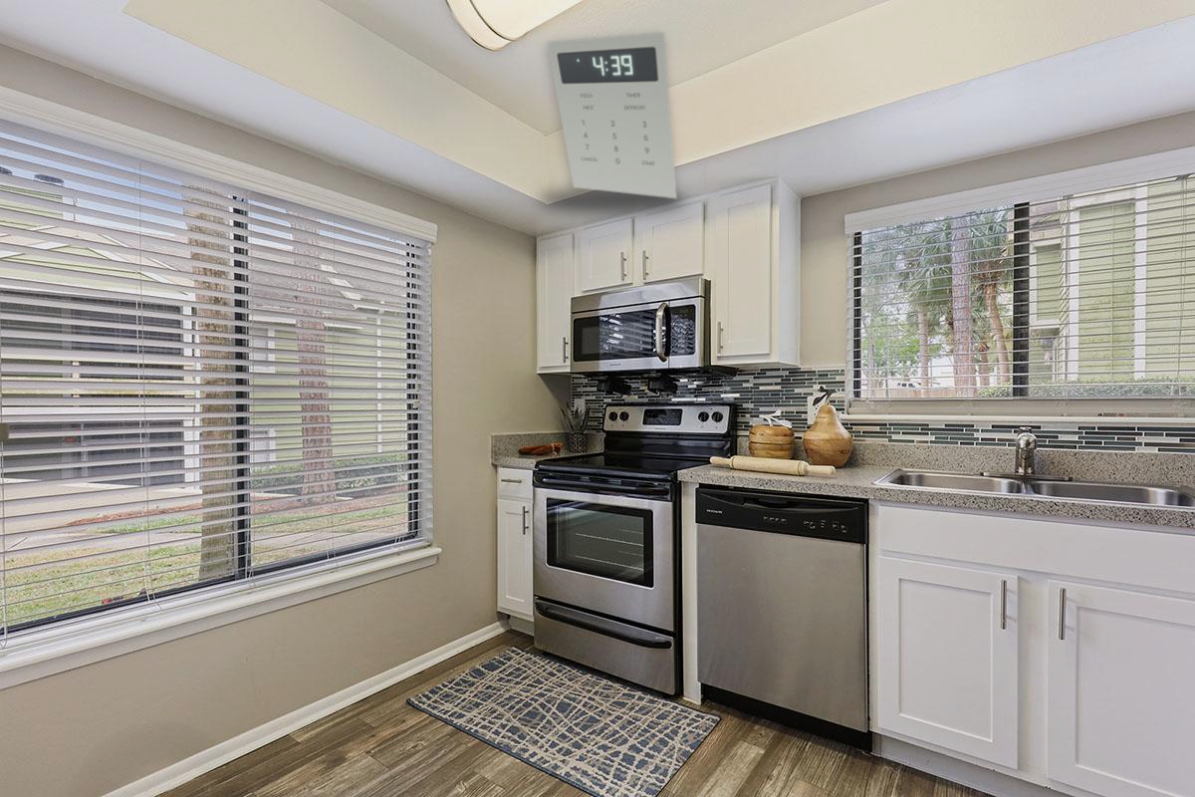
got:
**4:39**
